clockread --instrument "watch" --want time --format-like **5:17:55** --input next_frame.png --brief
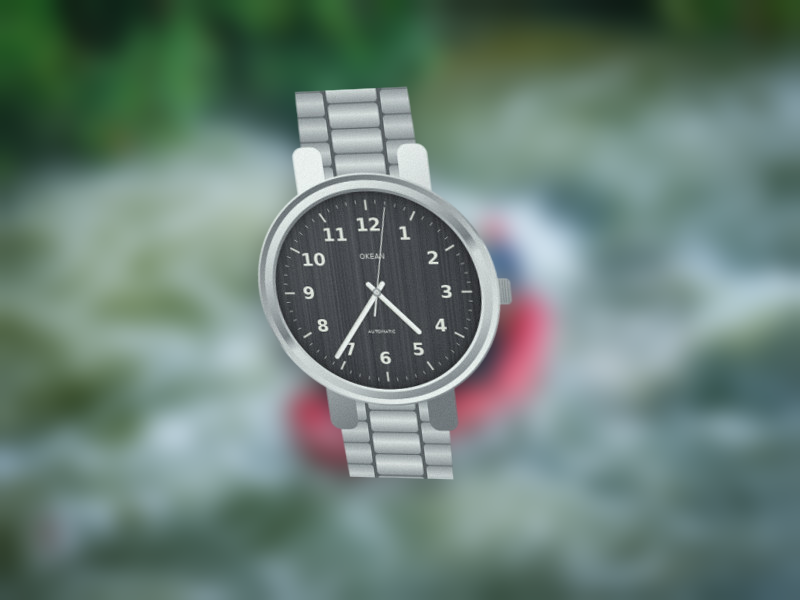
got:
**4:36:02**
